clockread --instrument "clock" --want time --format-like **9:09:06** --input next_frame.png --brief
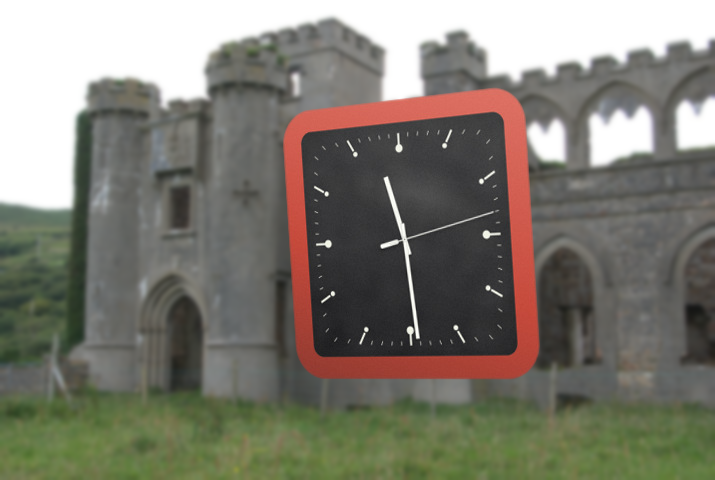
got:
**11:29:13**
